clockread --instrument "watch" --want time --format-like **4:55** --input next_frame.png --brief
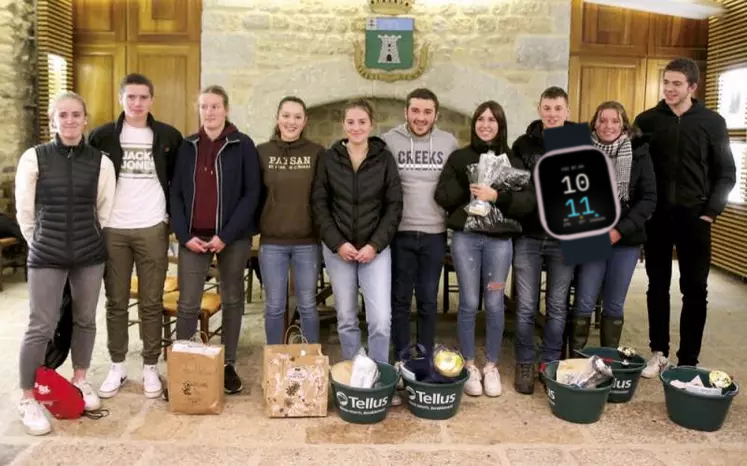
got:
**10:11**
